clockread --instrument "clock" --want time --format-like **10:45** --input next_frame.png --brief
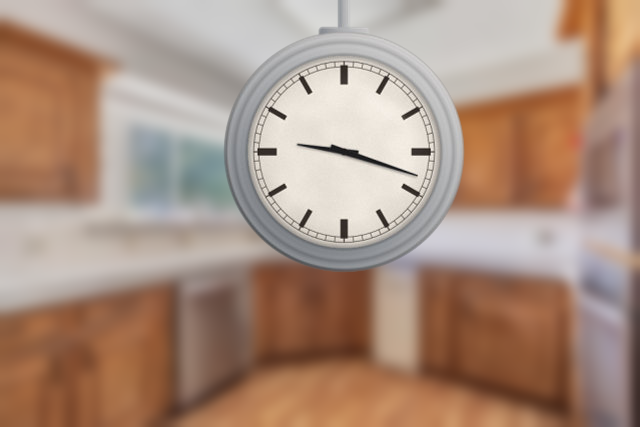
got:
**9:18**
